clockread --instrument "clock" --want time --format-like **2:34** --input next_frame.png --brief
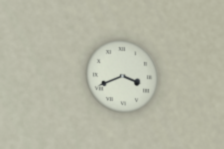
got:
**3:41**
